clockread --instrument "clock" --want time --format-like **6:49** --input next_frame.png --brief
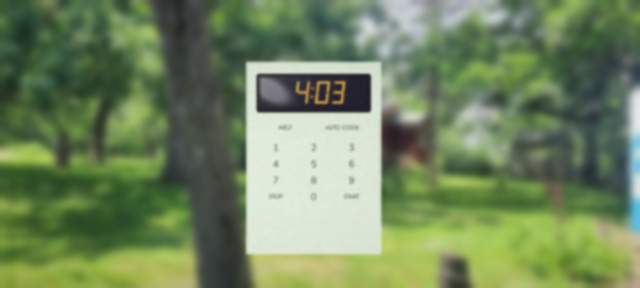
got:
**4:03**
